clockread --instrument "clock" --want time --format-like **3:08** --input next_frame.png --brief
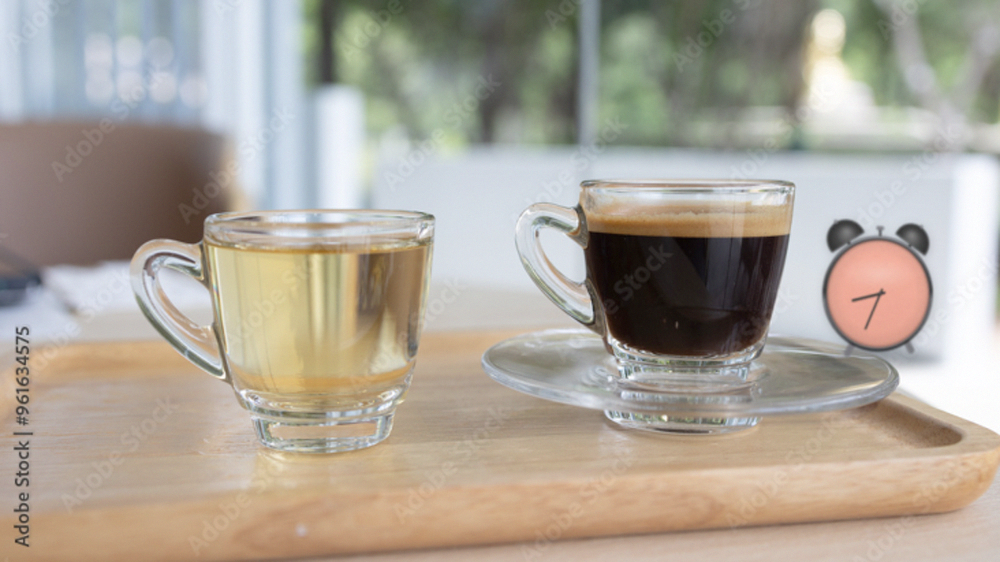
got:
**8:34**
